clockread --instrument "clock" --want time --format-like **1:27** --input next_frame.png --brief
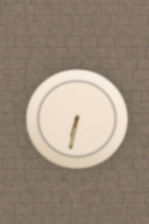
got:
**6:32**
